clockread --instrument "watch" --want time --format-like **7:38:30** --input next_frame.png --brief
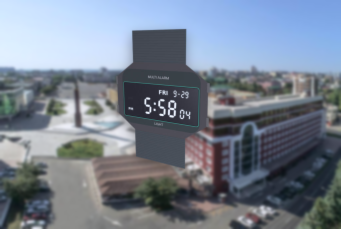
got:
**5:58:04**
